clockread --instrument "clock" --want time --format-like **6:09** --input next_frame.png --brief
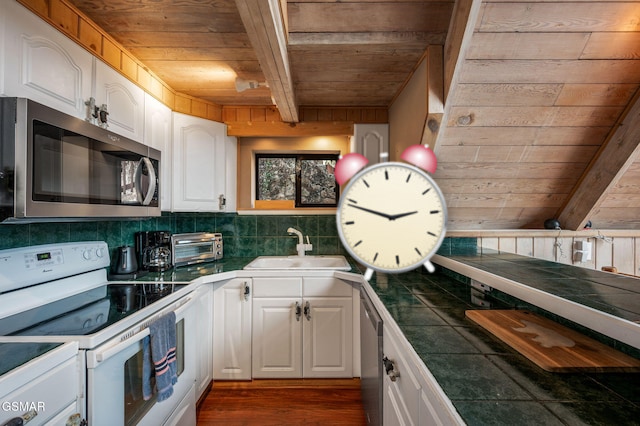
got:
**2:49**
